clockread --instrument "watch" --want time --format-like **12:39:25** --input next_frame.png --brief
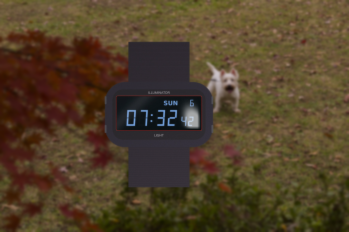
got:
**7:32:42**
